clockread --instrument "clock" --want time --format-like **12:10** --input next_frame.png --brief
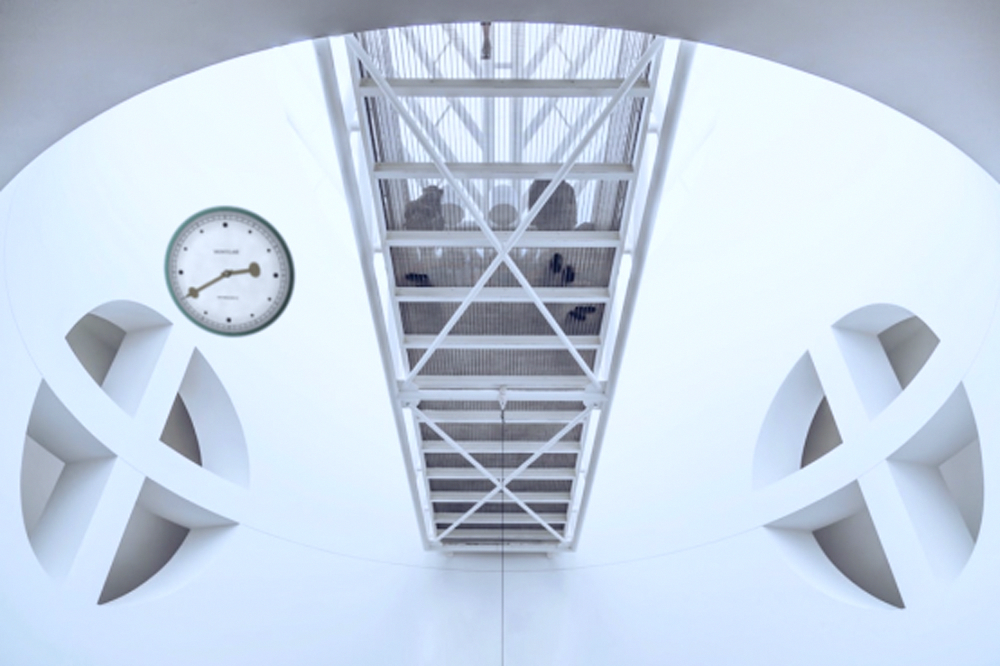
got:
**2:40**
